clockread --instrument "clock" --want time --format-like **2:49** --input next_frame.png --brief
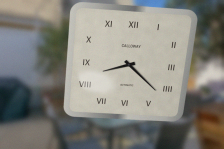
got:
**8:22**
